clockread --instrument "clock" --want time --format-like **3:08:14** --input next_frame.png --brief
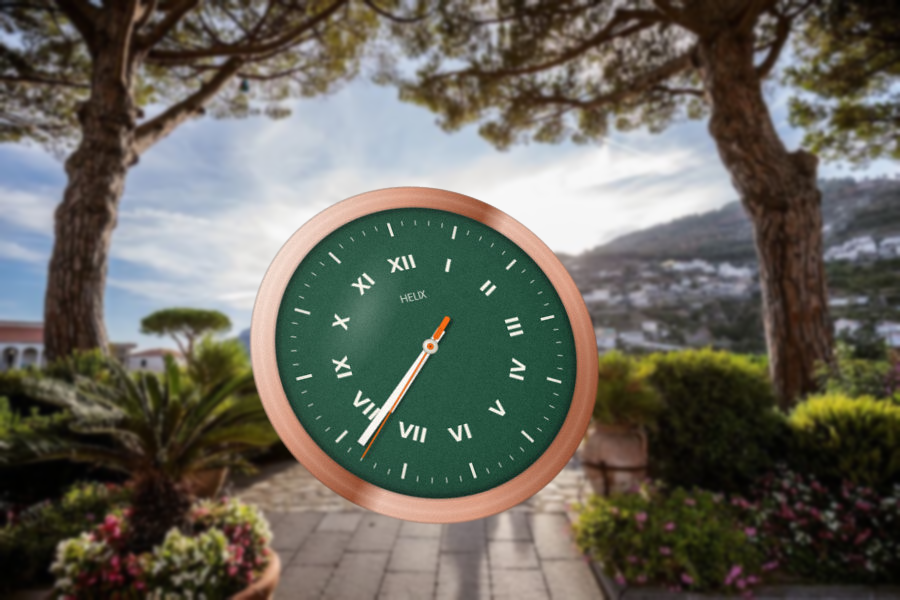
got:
**7:38:38**
